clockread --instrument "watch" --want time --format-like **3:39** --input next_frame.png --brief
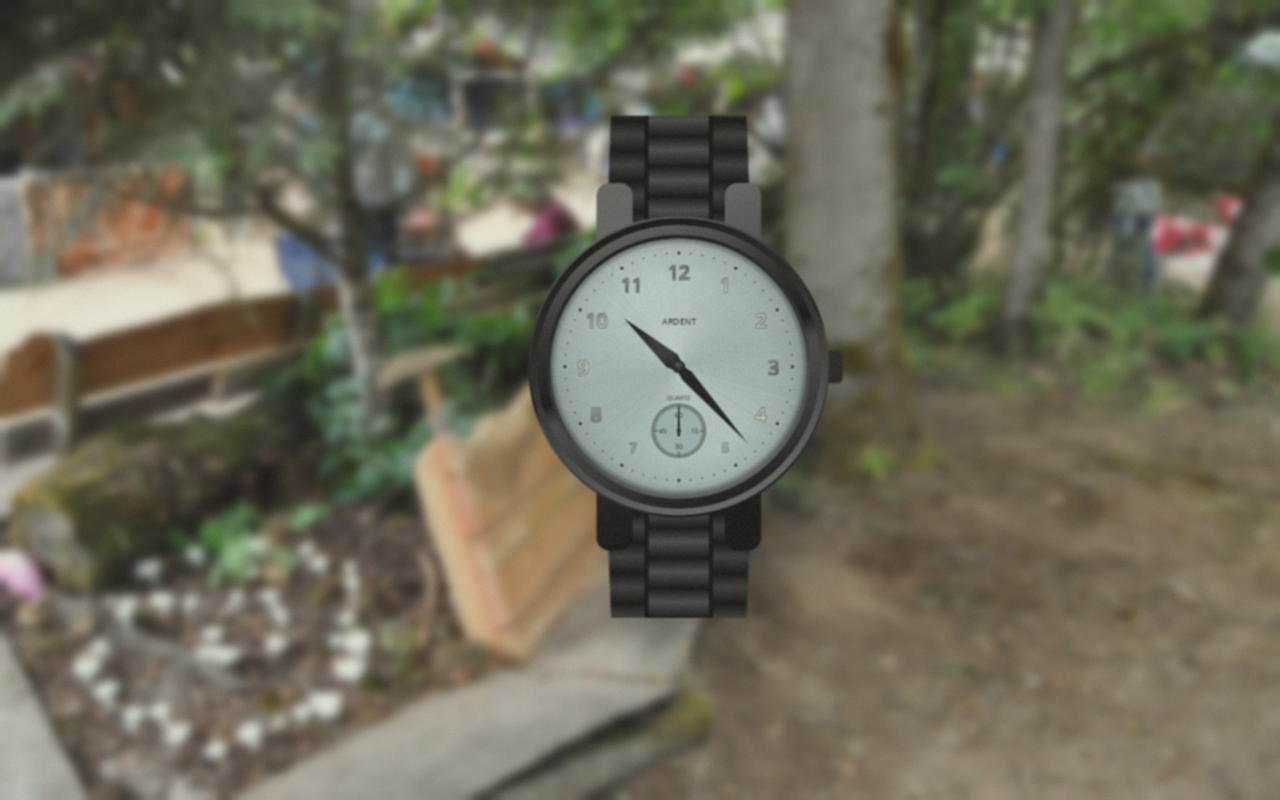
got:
**10:23**
